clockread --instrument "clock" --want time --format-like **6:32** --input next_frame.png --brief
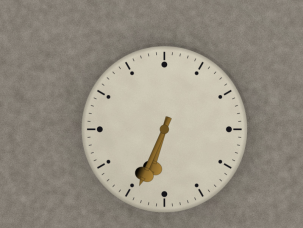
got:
**6:34**
